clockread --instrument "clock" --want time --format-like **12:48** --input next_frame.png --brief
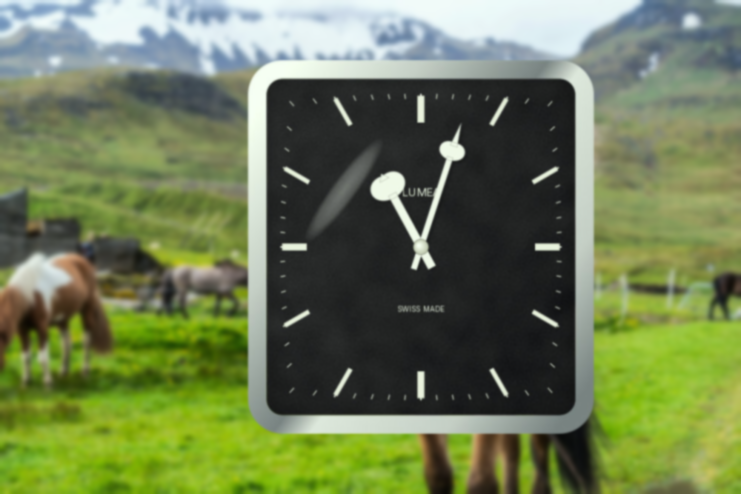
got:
**11:03**
